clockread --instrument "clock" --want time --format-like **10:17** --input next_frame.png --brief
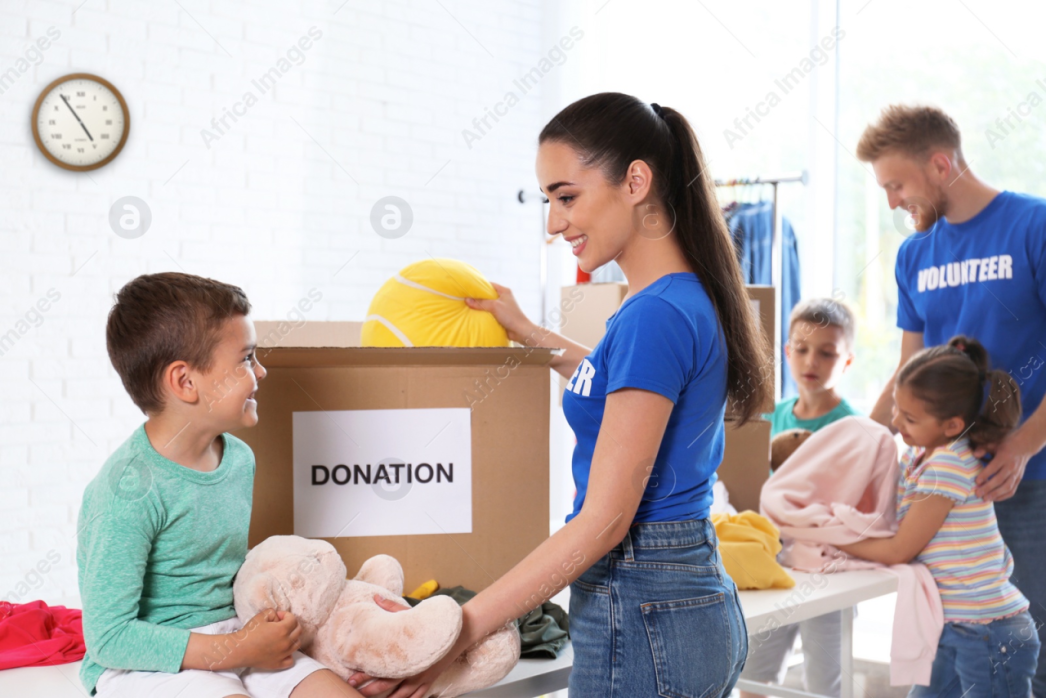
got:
**4:54**
